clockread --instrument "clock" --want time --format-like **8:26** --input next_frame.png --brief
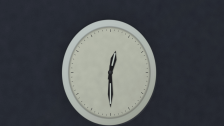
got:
**12:30**
